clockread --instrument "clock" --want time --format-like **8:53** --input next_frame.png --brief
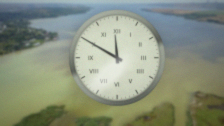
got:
**11:50**
